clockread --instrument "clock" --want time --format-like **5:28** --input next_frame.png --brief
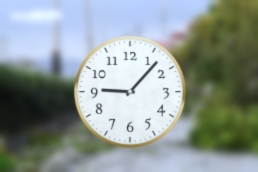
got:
**9:07**
